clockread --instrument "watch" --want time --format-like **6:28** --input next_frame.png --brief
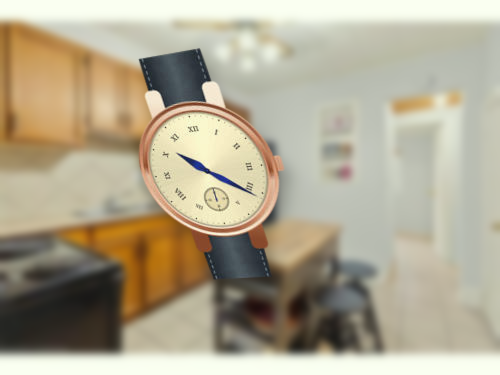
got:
**10:21**
